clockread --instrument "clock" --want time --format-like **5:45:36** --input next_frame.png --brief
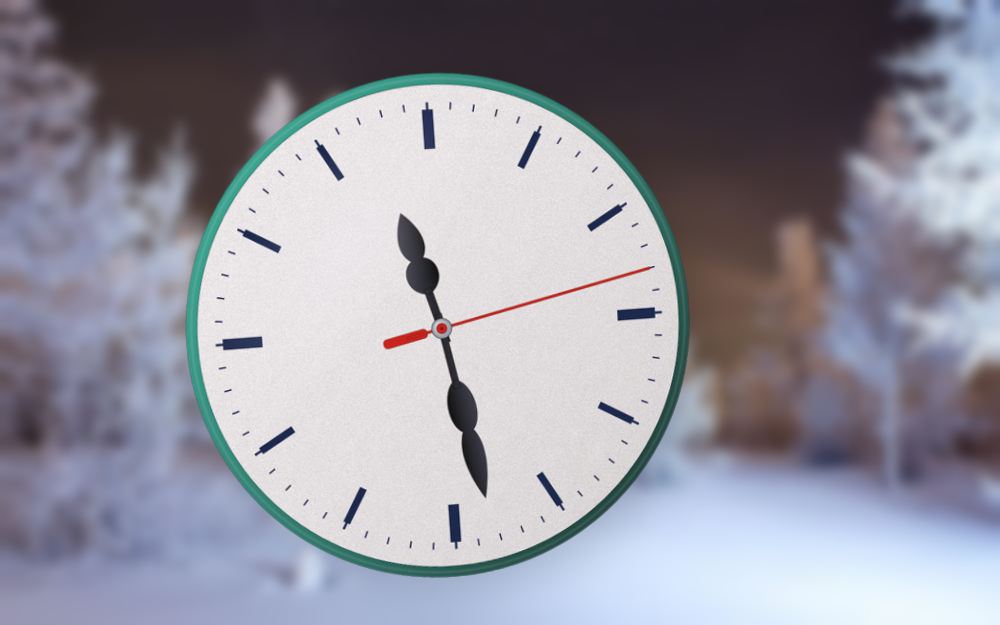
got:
**11:28:13**
